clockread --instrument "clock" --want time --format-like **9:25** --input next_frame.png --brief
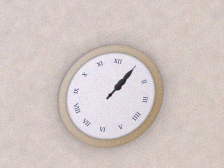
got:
**1:05**
